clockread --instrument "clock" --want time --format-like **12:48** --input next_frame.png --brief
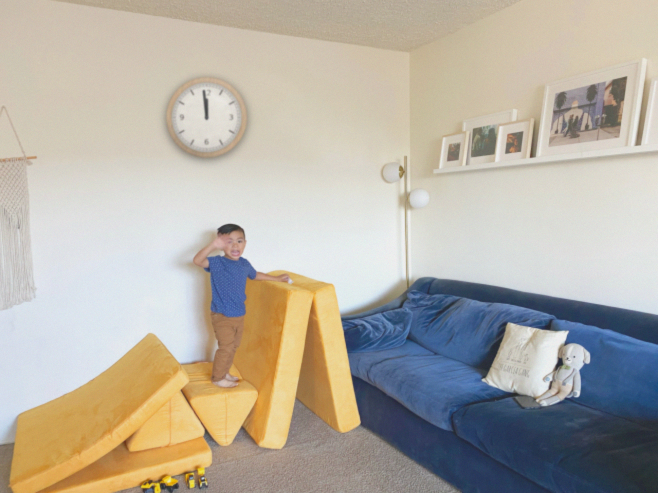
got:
**11:59**
